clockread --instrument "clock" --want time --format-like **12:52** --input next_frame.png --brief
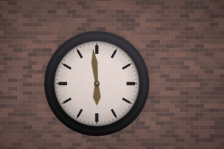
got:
**5:59**
